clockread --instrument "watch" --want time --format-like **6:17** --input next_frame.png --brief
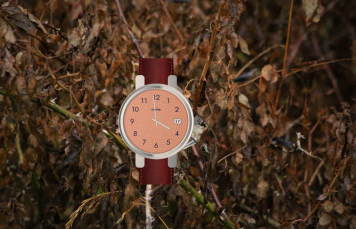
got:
**3:59**
